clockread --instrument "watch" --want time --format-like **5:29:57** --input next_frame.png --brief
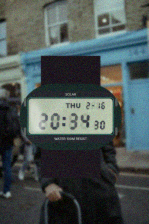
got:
**20:34:30**
